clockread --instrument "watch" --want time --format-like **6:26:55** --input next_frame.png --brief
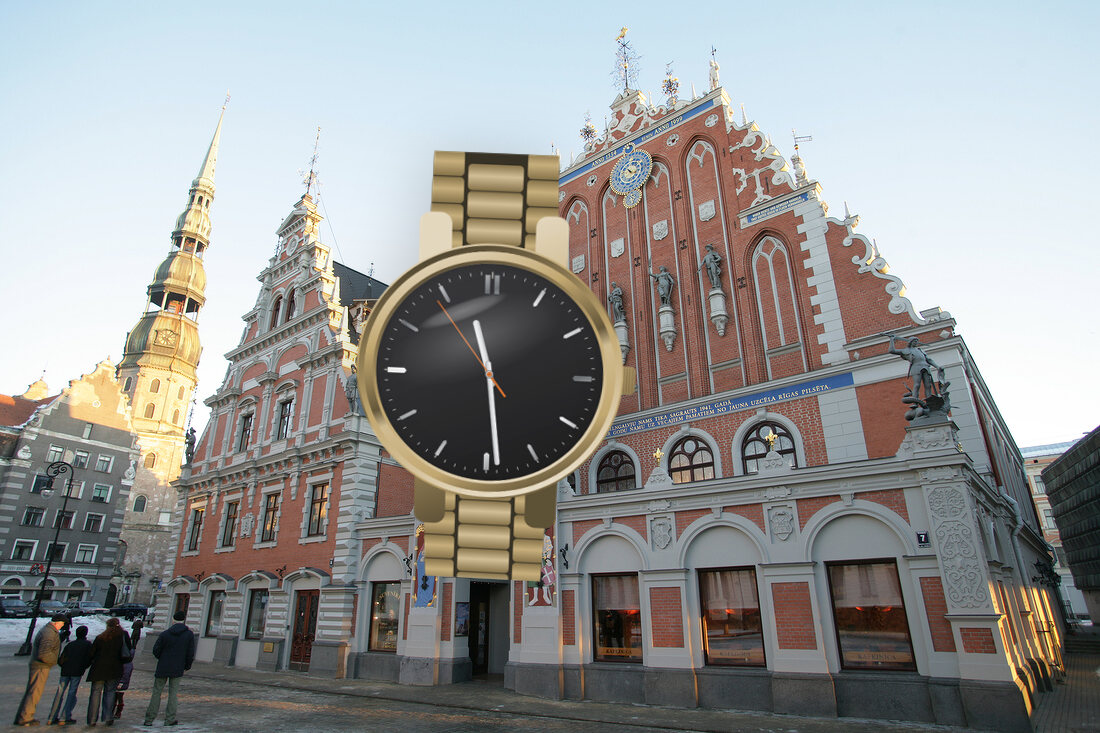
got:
**11:28:54**
